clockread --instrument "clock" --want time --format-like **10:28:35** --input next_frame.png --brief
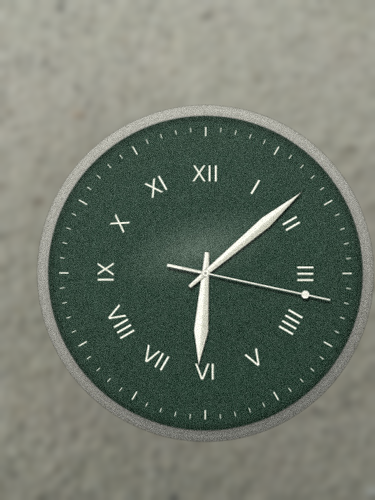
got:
**6:08:17**
